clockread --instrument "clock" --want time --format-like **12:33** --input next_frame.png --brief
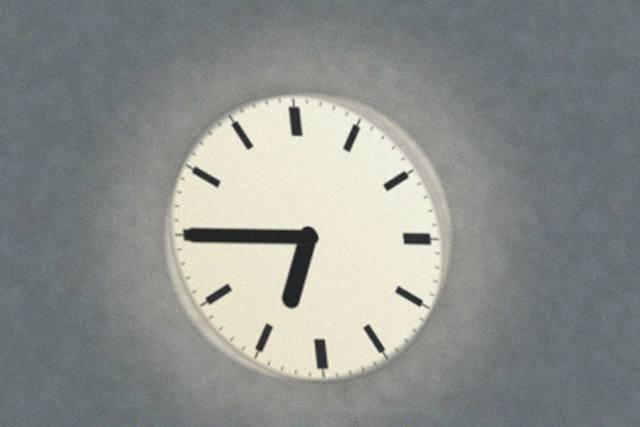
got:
**6:45**
